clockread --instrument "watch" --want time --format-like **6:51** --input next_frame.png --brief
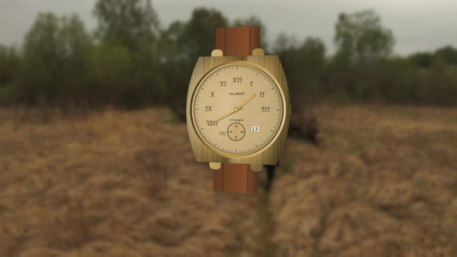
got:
**1:40**
